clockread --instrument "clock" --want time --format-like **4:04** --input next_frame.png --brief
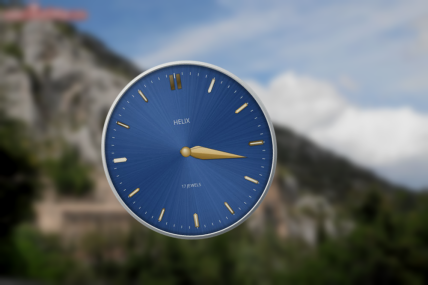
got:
**3:17**
